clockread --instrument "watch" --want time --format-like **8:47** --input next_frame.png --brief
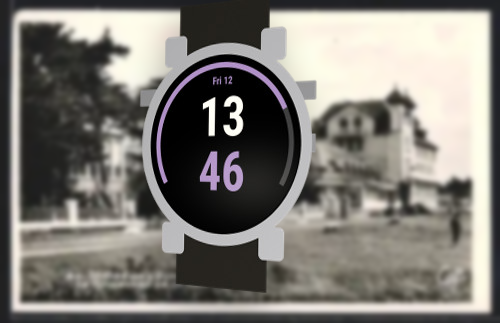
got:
**13:46**
